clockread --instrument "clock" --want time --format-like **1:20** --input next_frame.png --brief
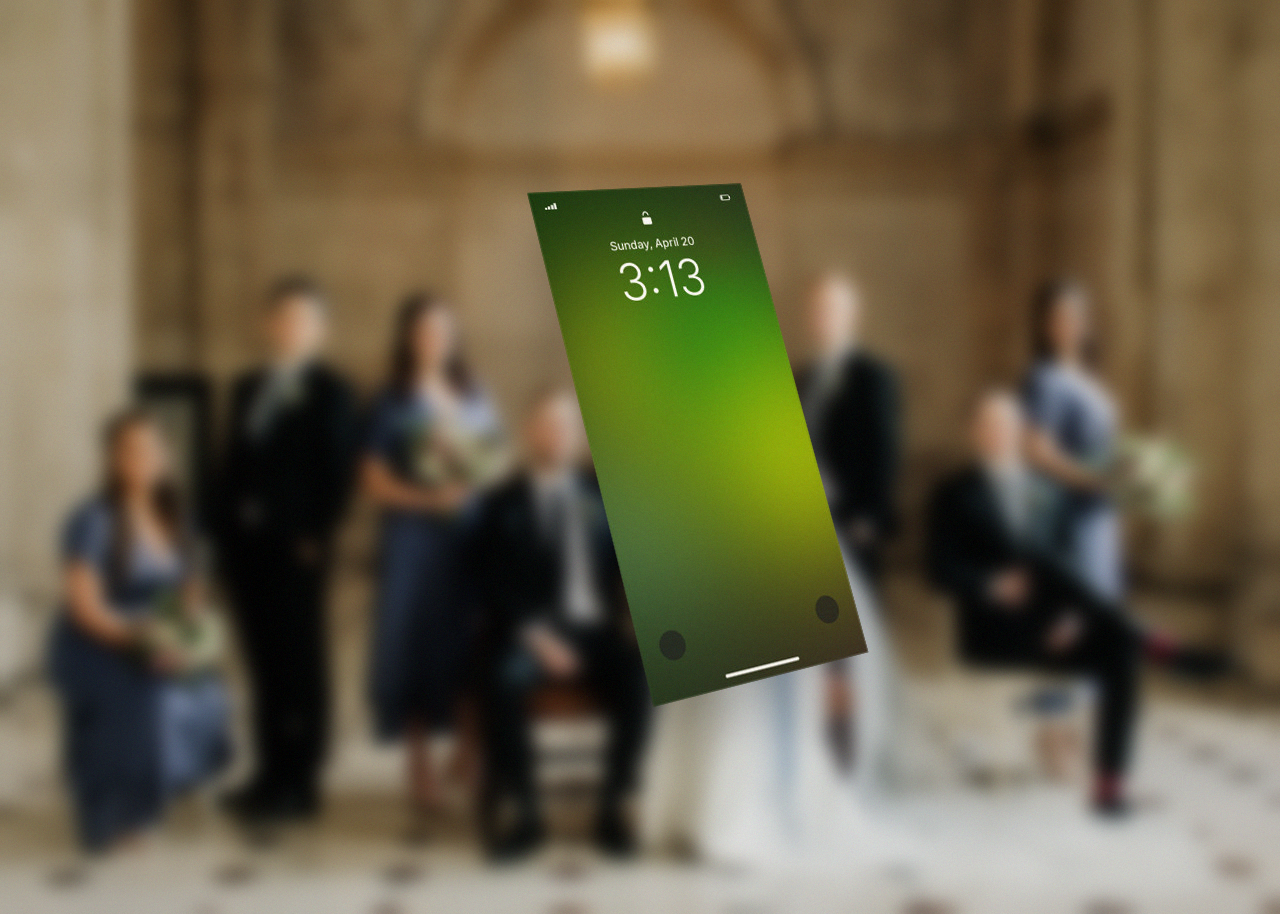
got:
**3:13**
